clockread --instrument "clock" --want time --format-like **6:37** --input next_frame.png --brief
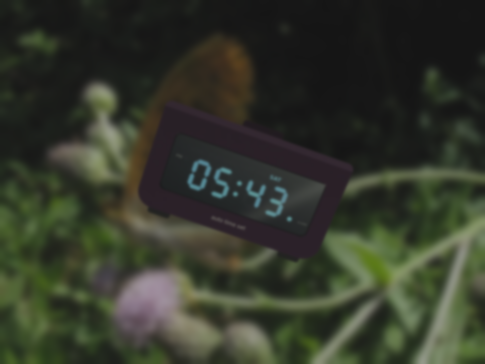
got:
**5:43**
